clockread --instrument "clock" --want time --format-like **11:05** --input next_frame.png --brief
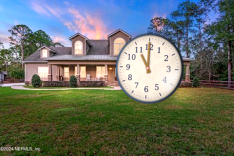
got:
**11:00**
